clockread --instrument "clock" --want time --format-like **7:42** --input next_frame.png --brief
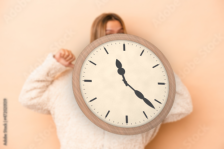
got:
**11:22**
